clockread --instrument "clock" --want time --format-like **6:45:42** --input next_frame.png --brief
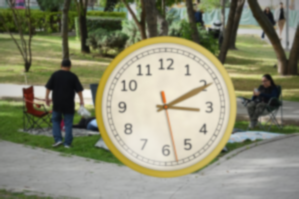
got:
**3:10:28**
